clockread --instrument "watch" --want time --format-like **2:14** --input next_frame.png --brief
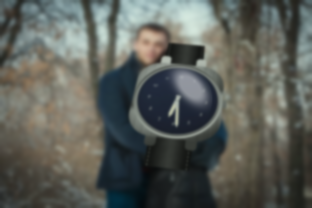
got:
**6:29**
